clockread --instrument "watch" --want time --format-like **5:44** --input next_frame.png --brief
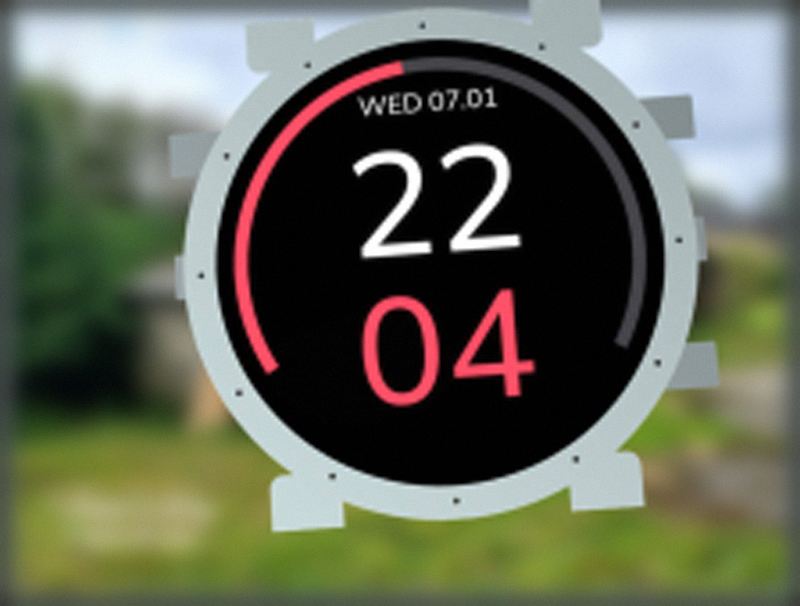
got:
**22:04**
